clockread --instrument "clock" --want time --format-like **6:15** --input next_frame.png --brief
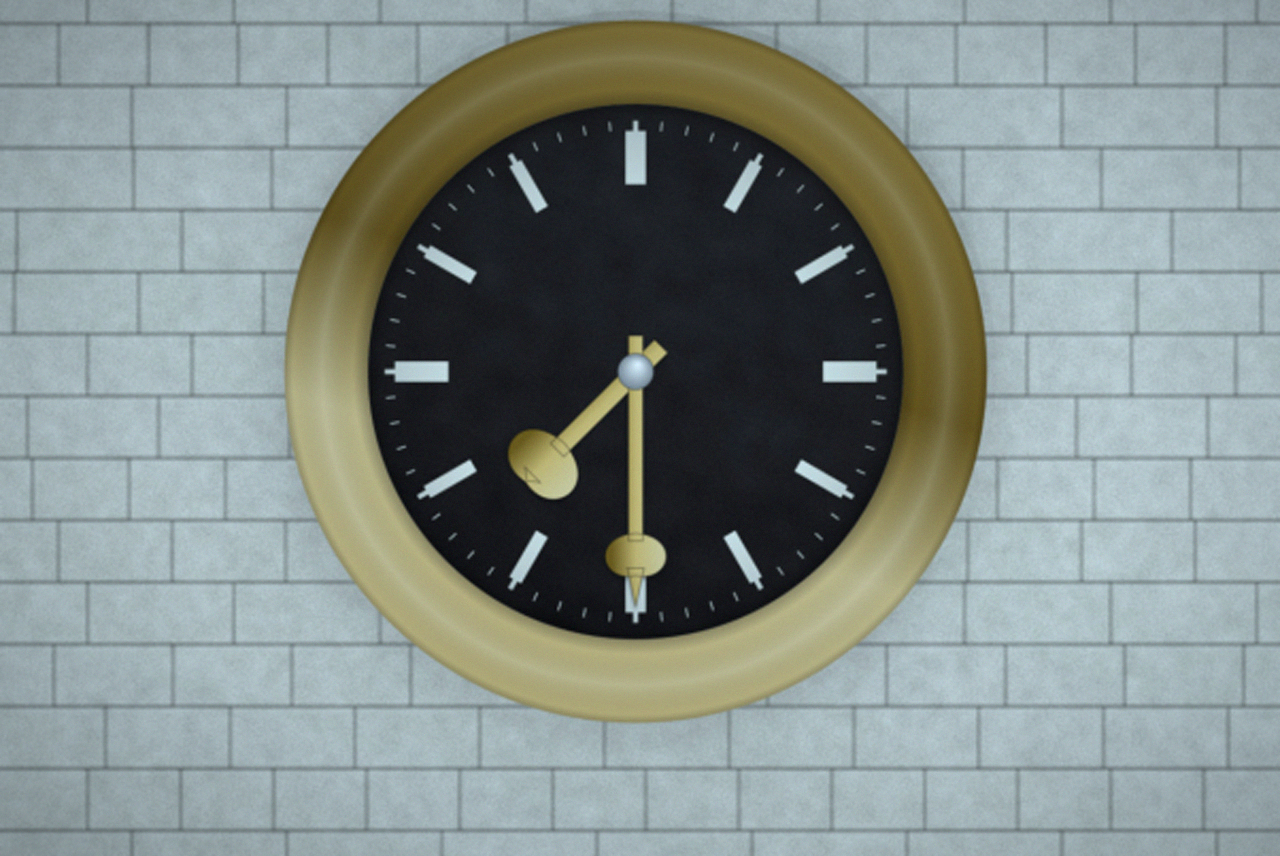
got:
**7:30**
